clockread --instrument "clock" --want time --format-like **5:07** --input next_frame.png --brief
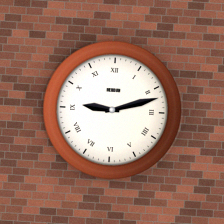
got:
**9:12**
